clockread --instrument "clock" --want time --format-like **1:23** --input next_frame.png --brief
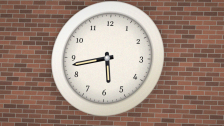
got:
**5:43**
